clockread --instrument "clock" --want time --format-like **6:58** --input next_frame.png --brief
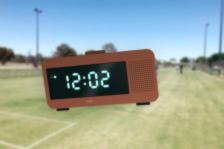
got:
**12:02**
